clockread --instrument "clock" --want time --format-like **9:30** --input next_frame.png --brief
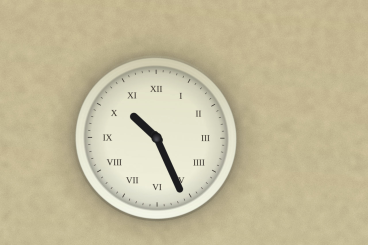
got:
**10:26**
